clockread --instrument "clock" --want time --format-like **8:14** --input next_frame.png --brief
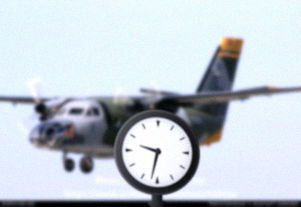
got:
**9:32**
